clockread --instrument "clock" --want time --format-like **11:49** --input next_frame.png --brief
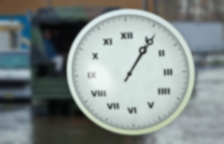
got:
**1:06**
